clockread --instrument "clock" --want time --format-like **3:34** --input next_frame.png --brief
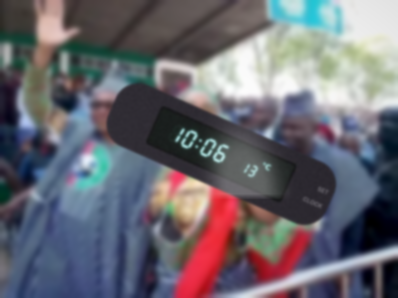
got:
**10:06**
